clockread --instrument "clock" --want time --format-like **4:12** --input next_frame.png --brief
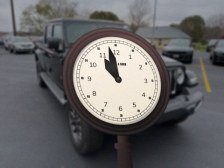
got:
**10:58**
